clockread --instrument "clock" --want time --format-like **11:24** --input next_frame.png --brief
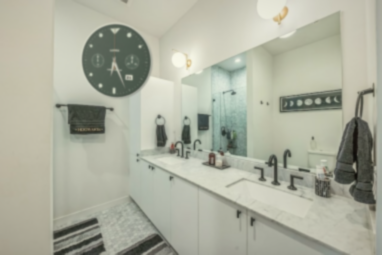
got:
**6:26**
